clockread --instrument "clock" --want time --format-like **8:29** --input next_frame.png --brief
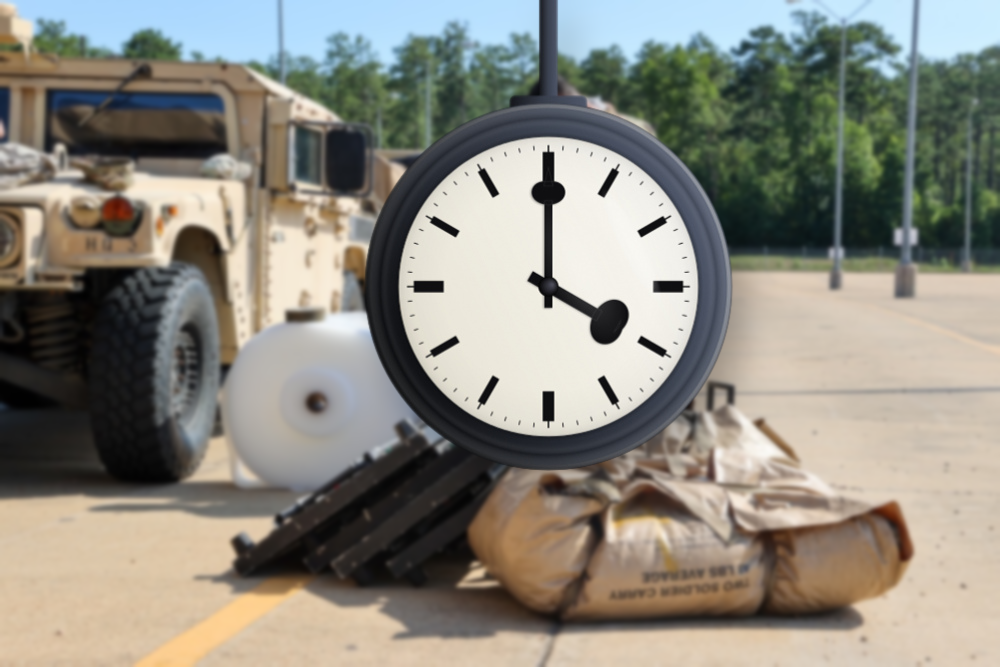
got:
**4:00**
